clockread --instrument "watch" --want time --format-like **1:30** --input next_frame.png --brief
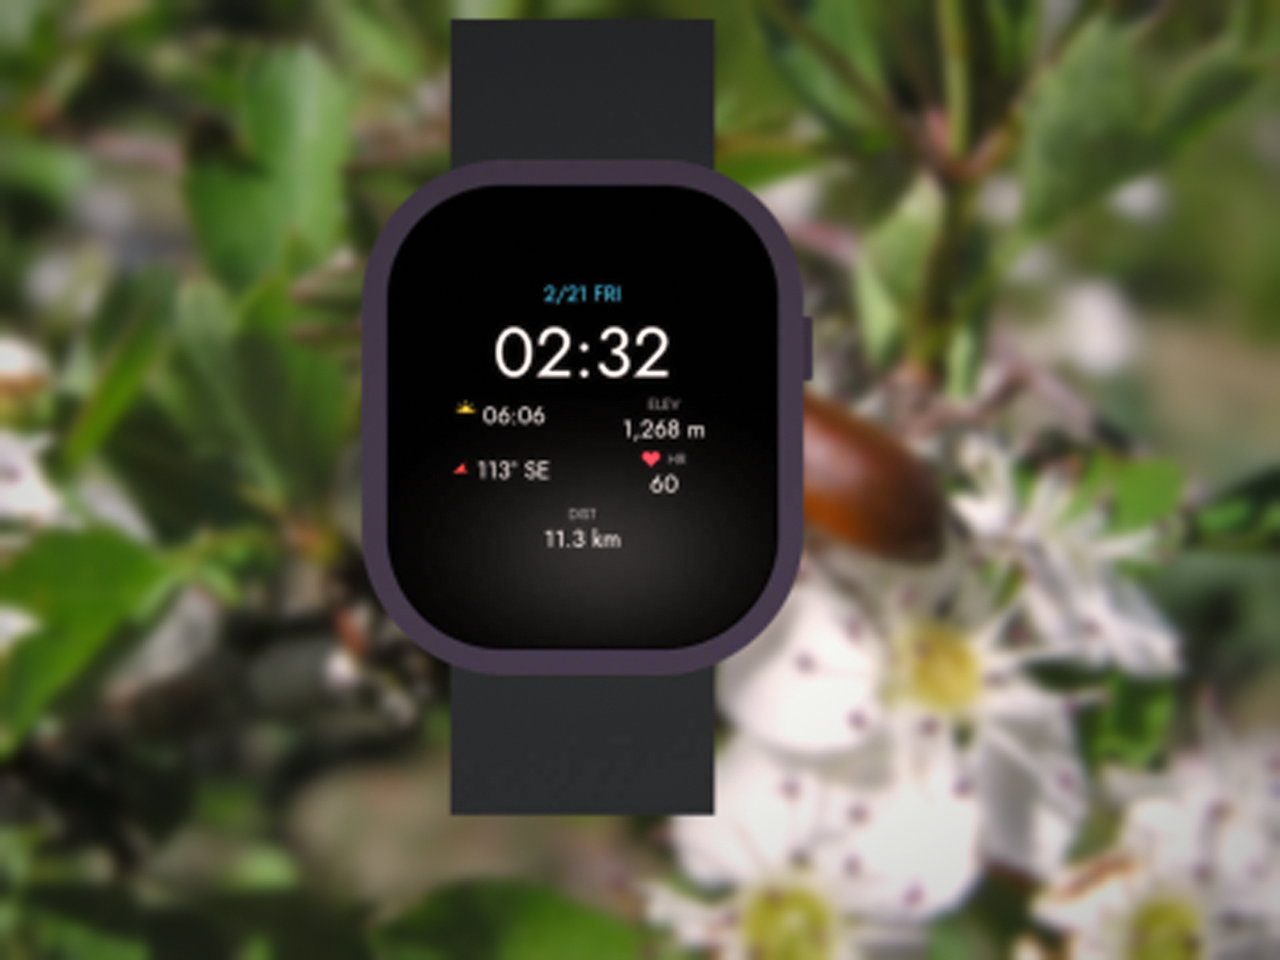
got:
**2:32**
